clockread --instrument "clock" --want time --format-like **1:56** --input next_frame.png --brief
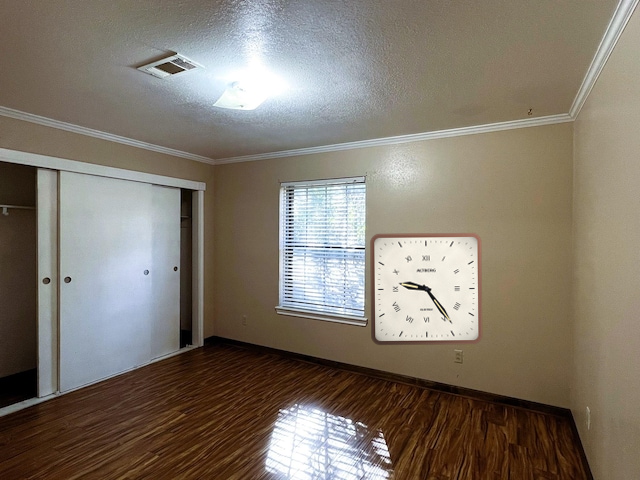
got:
**9:24**
